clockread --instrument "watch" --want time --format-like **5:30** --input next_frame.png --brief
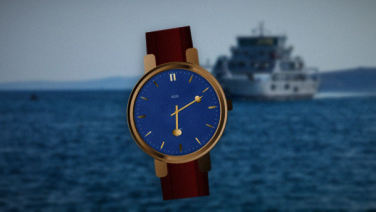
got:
**6:11**
